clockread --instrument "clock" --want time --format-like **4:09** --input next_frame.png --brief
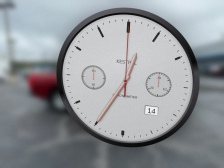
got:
**12:35**
